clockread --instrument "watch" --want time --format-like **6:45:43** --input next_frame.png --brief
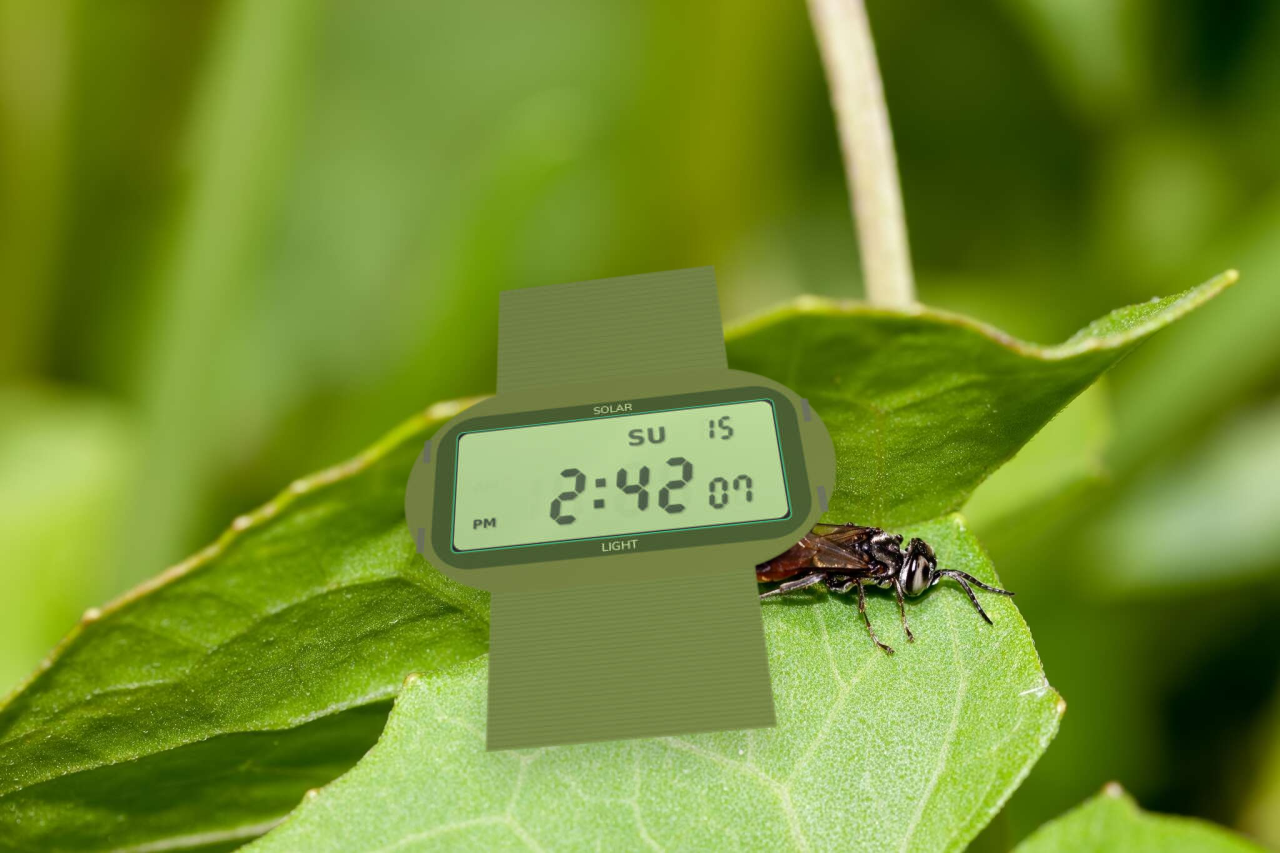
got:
**2:42:07**
